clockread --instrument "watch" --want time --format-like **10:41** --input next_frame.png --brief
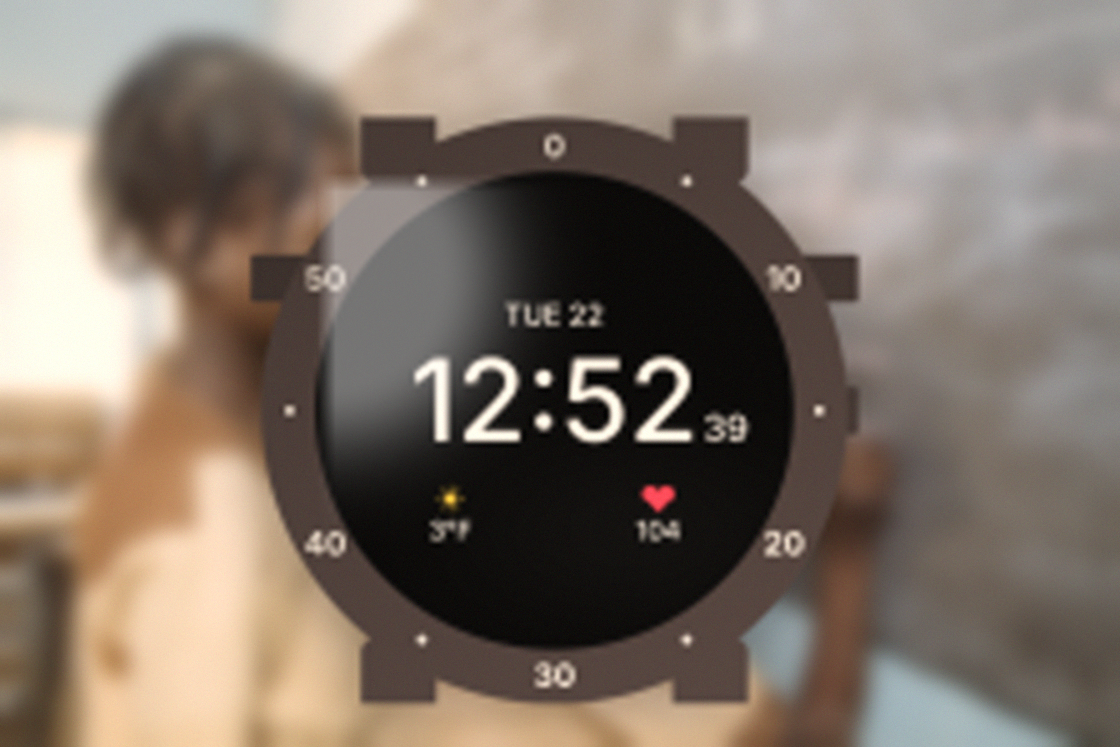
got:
**12:52**
